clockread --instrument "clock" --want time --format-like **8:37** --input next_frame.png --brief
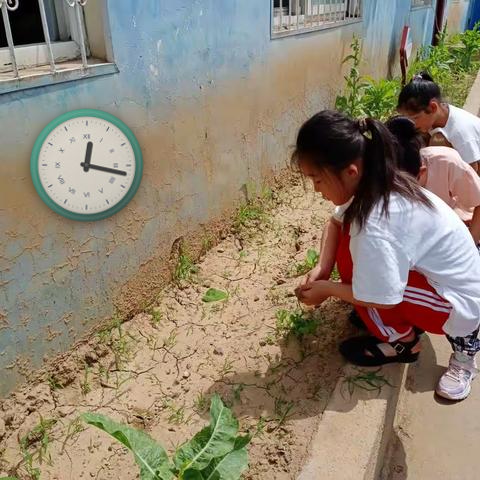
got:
**12:17**
